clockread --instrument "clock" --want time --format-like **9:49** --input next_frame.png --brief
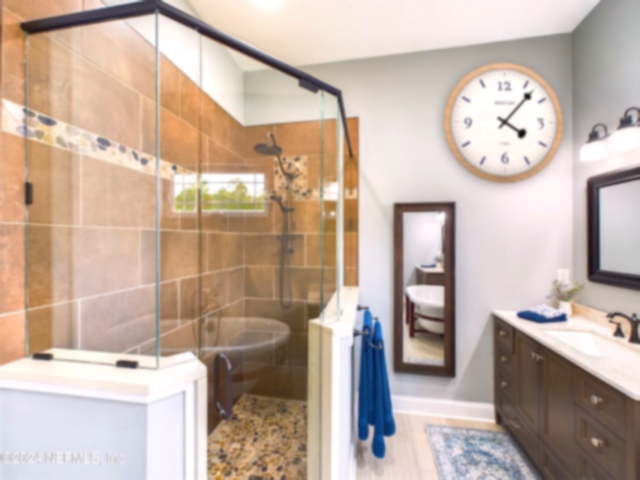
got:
**4:07**
